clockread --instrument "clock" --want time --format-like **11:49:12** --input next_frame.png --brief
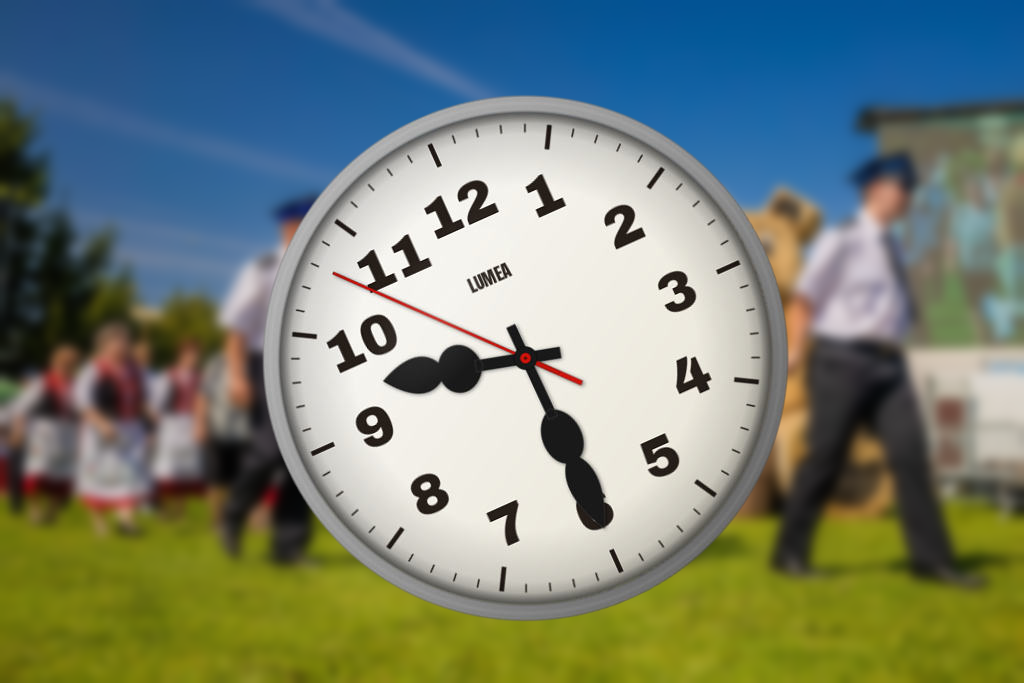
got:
**9:29:53**
